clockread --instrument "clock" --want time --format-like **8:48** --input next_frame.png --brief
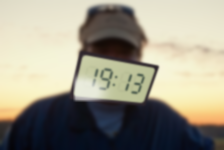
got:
**19:13**
